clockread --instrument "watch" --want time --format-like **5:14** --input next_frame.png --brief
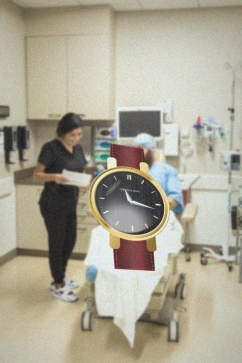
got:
**11:17**
